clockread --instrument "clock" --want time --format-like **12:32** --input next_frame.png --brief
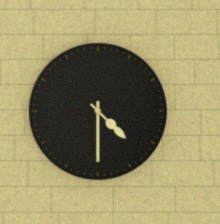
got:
**4:30**
